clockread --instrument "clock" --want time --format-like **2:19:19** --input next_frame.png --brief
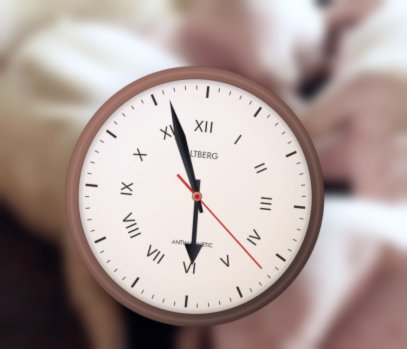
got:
**5:56:22**
